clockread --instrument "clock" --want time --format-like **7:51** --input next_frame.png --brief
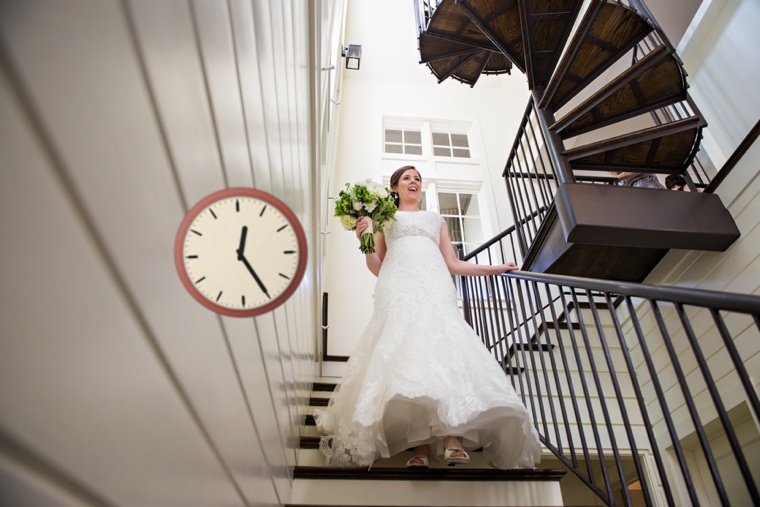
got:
**12:25**
